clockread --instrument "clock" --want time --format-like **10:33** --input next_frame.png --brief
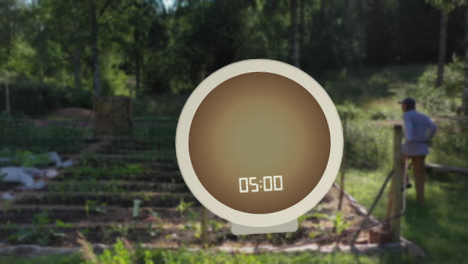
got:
**5:00**
